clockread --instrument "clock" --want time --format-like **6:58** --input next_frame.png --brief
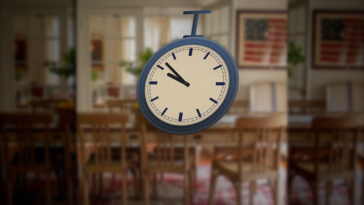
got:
**9:52**
